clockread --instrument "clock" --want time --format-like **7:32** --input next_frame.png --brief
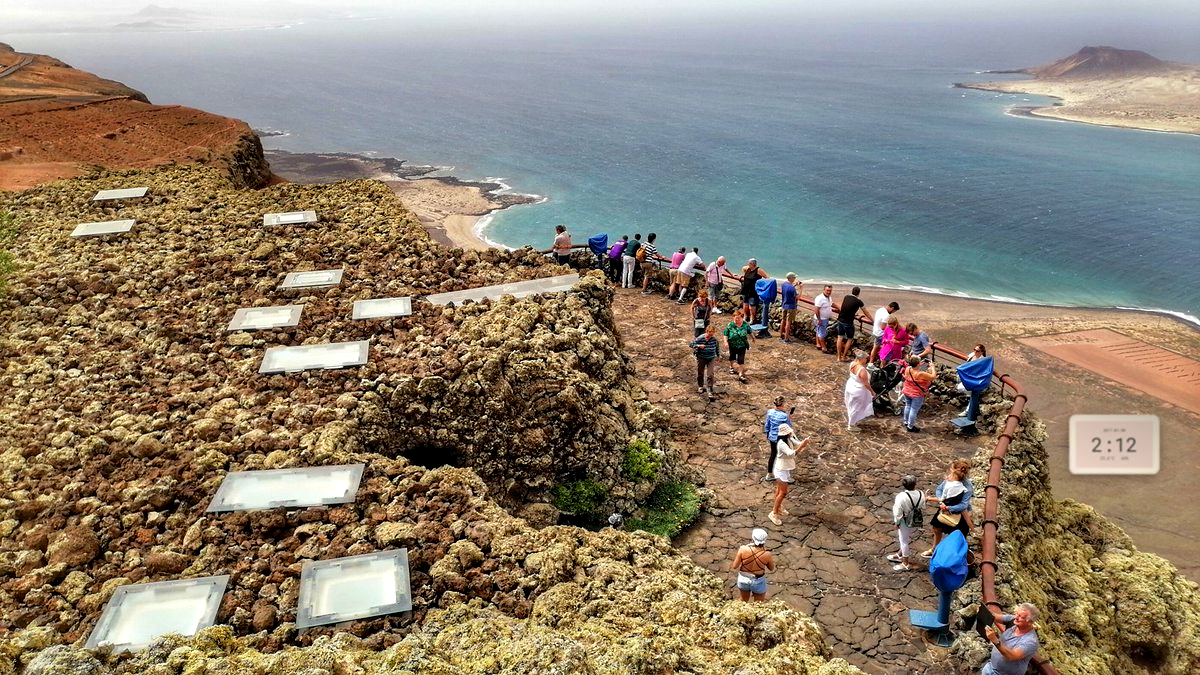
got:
**2:12**
